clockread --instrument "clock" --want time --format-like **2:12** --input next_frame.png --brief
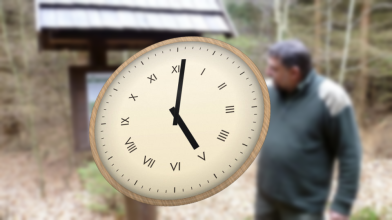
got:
**5:01**
